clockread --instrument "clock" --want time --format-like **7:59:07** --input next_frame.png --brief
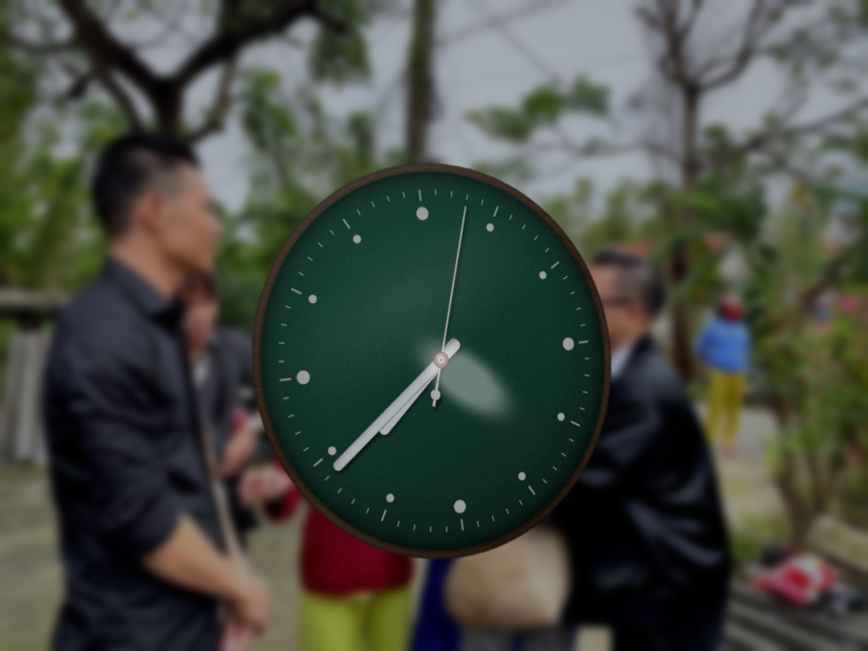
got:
**7:39:03**
